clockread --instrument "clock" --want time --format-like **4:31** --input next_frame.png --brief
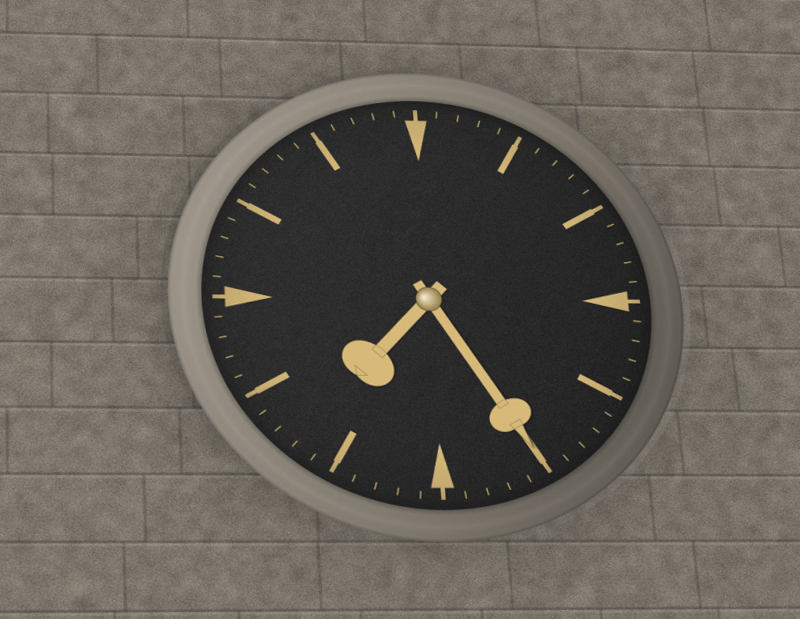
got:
**7:25**
